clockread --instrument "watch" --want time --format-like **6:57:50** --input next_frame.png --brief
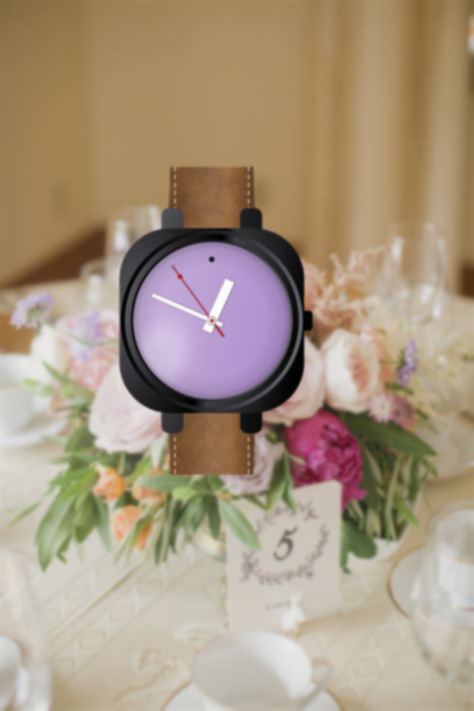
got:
**12:48:54**
